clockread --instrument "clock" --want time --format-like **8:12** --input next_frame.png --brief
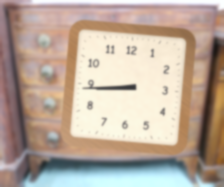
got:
**8:44**
